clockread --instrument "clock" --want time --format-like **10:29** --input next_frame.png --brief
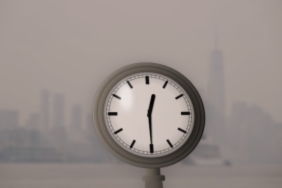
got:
**12:30**
